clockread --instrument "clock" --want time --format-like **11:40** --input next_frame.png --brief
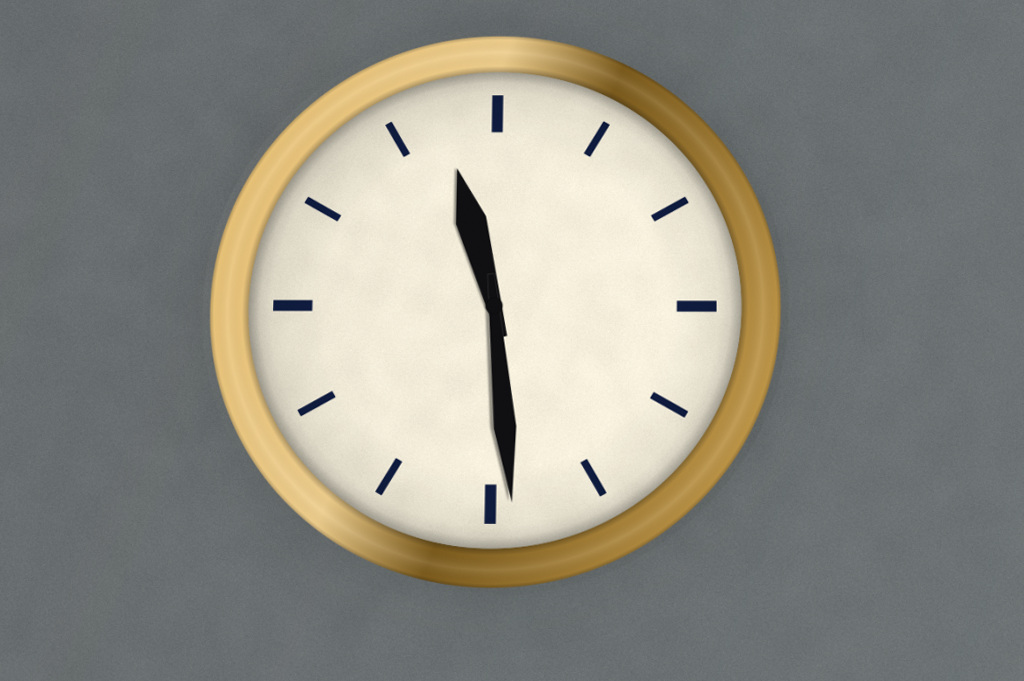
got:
**11:29**
